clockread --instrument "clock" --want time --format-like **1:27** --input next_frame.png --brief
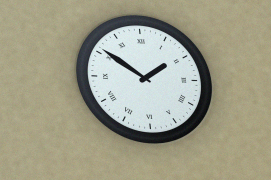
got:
**1:51**
